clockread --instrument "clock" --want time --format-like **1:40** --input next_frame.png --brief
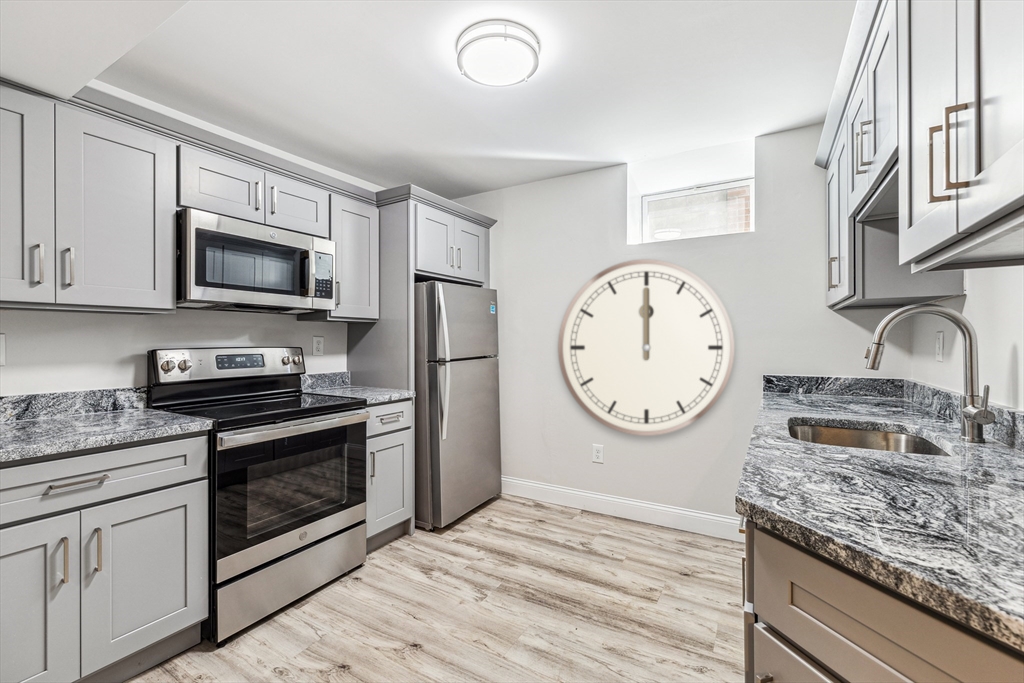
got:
**12:00**
